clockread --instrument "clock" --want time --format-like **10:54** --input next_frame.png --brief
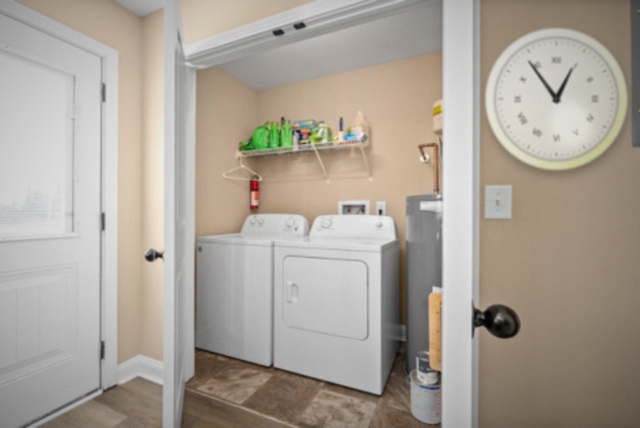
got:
**12:54**
